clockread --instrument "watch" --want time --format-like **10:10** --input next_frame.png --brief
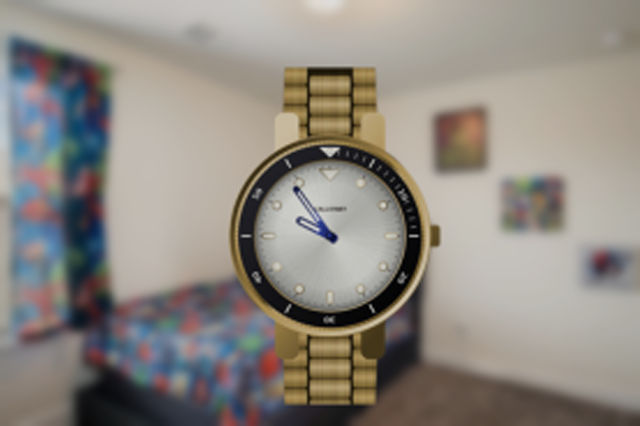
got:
**9:54**
